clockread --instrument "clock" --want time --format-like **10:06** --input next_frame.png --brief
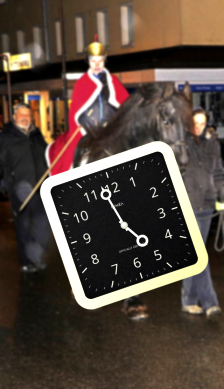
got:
**4:58**
